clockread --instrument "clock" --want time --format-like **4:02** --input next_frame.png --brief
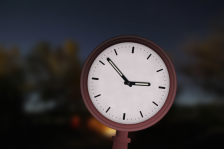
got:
**2:52**
